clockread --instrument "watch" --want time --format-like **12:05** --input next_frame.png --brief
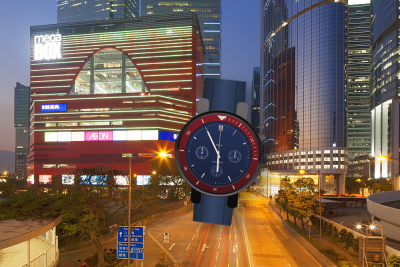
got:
**5:55**
